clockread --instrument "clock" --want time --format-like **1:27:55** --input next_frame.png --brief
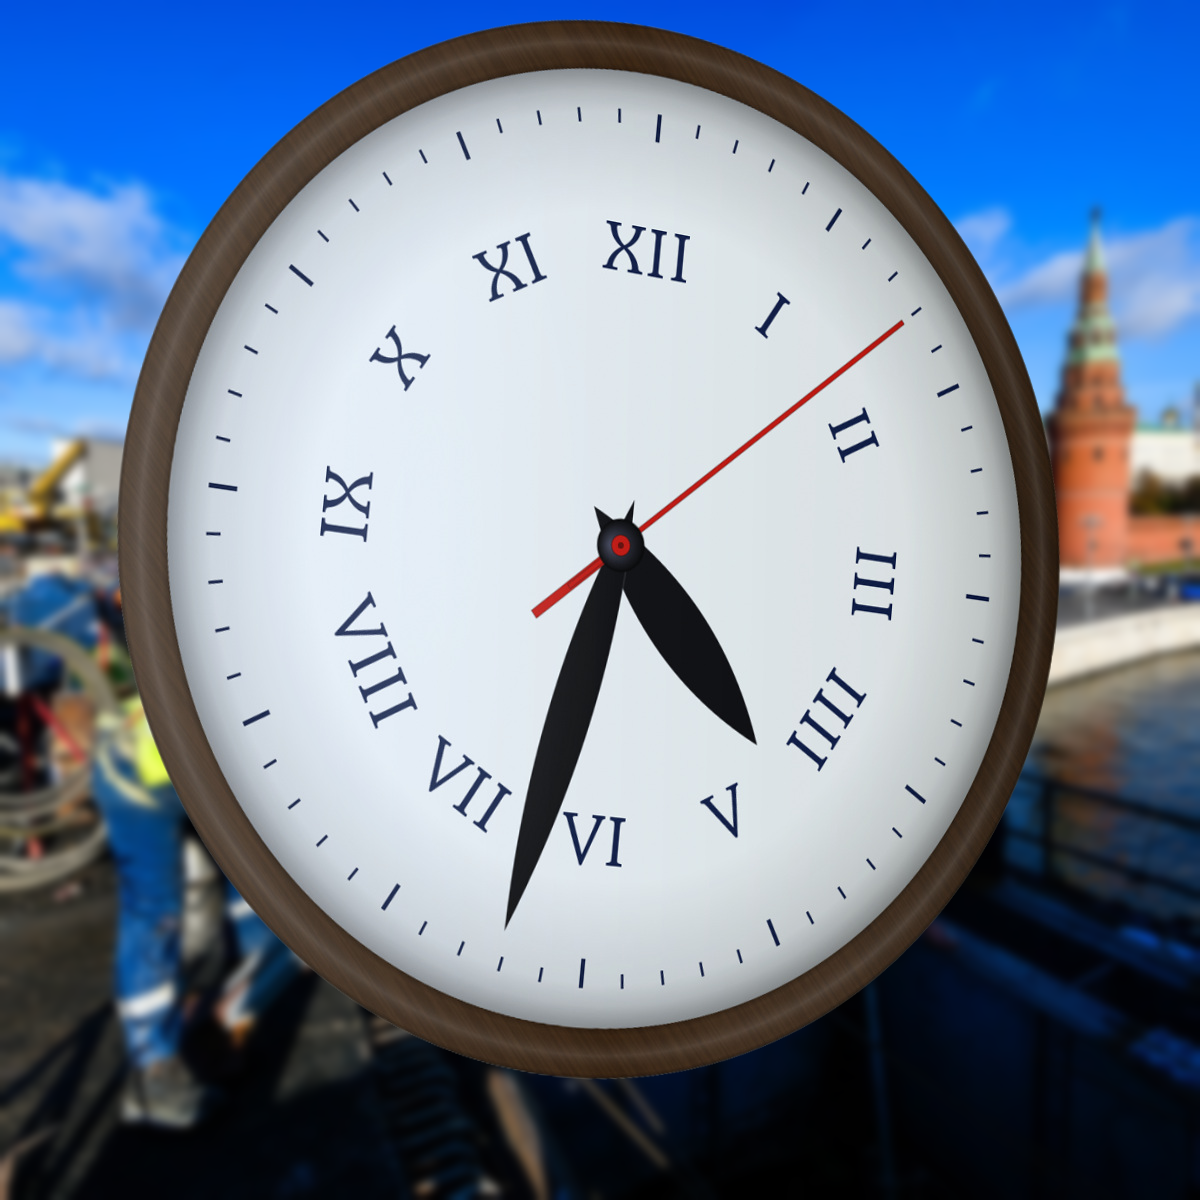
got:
**4:32:08**
